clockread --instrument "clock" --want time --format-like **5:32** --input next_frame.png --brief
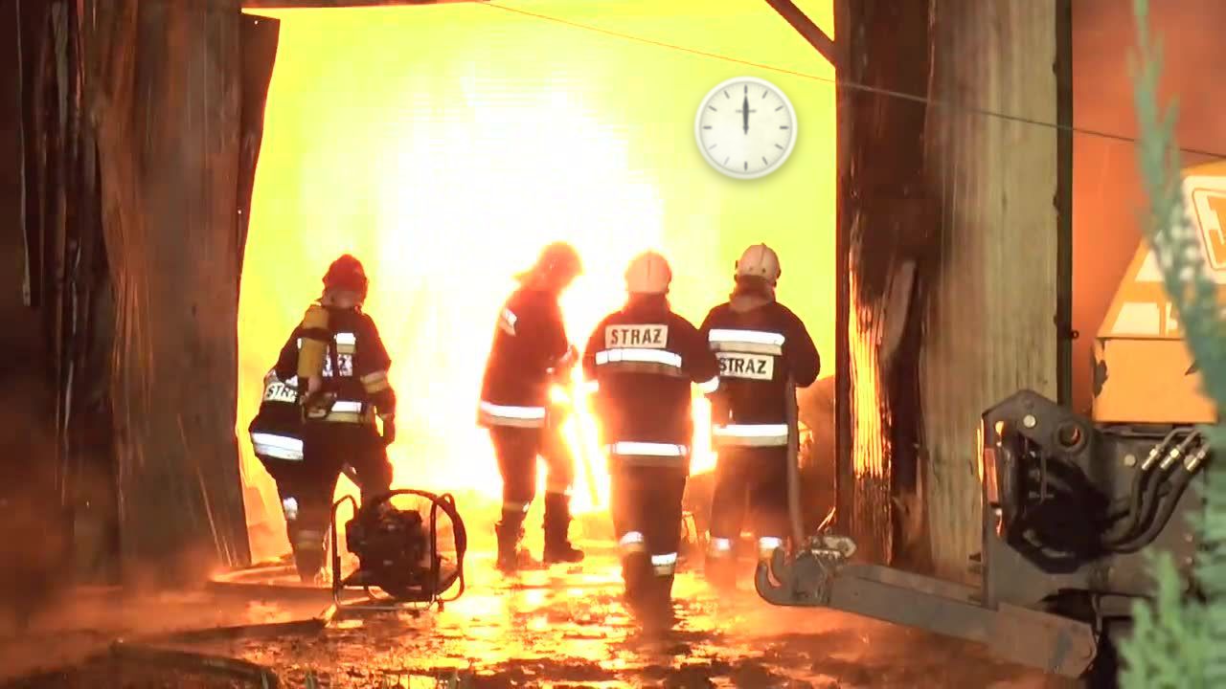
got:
**12:00**
